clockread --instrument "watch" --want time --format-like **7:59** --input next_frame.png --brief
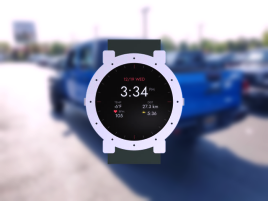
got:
**3:34**
